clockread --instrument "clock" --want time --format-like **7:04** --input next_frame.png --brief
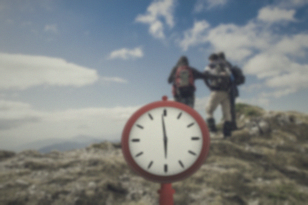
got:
**5:59**
